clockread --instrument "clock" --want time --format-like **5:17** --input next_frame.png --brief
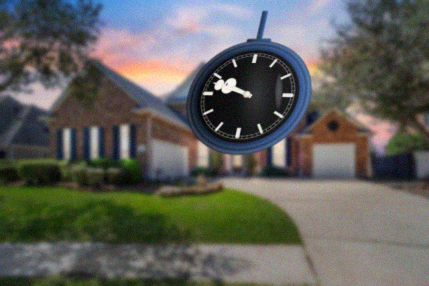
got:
**9:48**
